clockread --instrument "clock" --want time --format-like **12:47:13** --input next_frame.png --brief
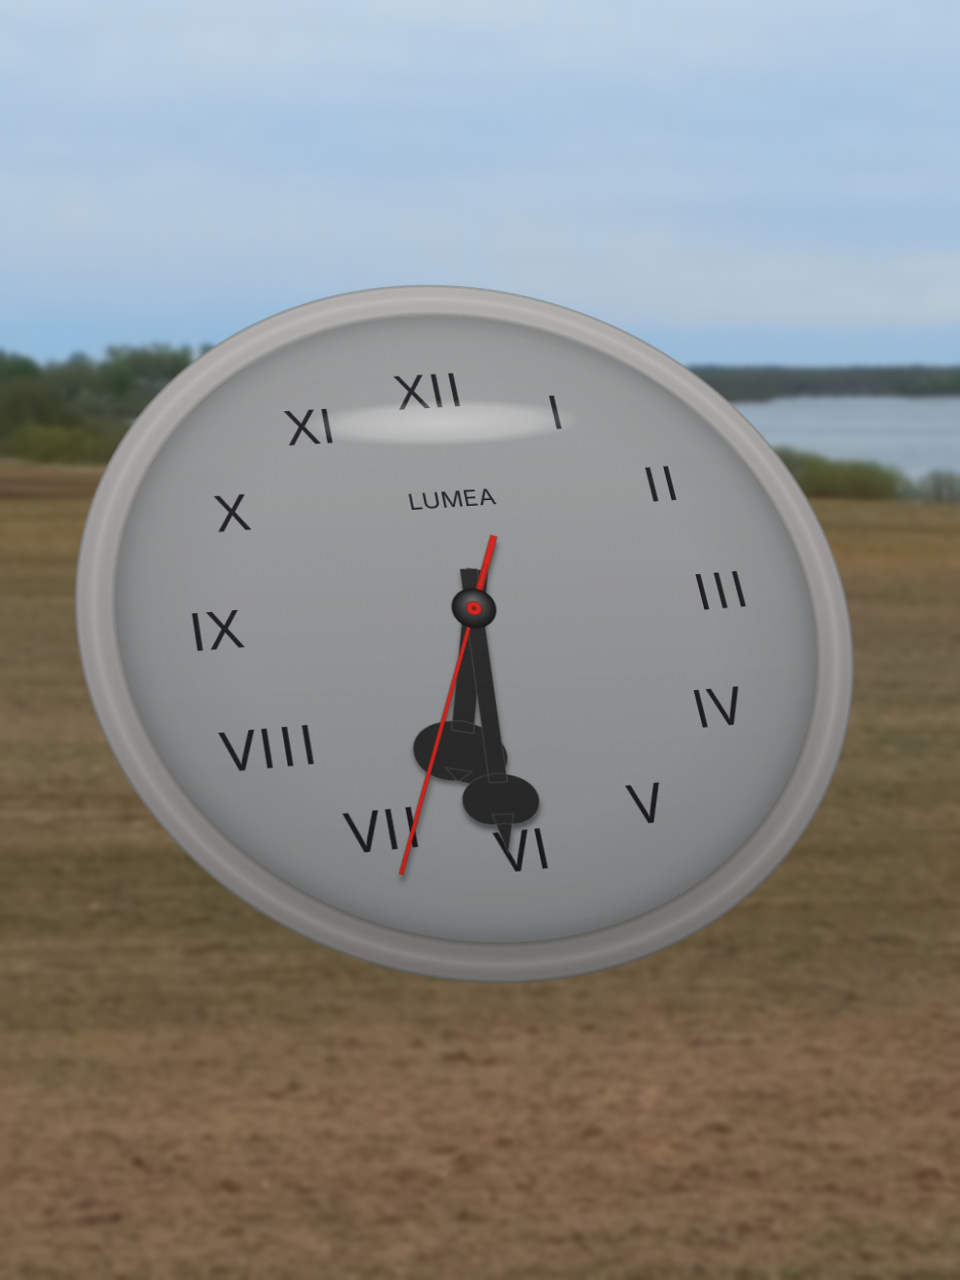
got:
**6:30:34**
